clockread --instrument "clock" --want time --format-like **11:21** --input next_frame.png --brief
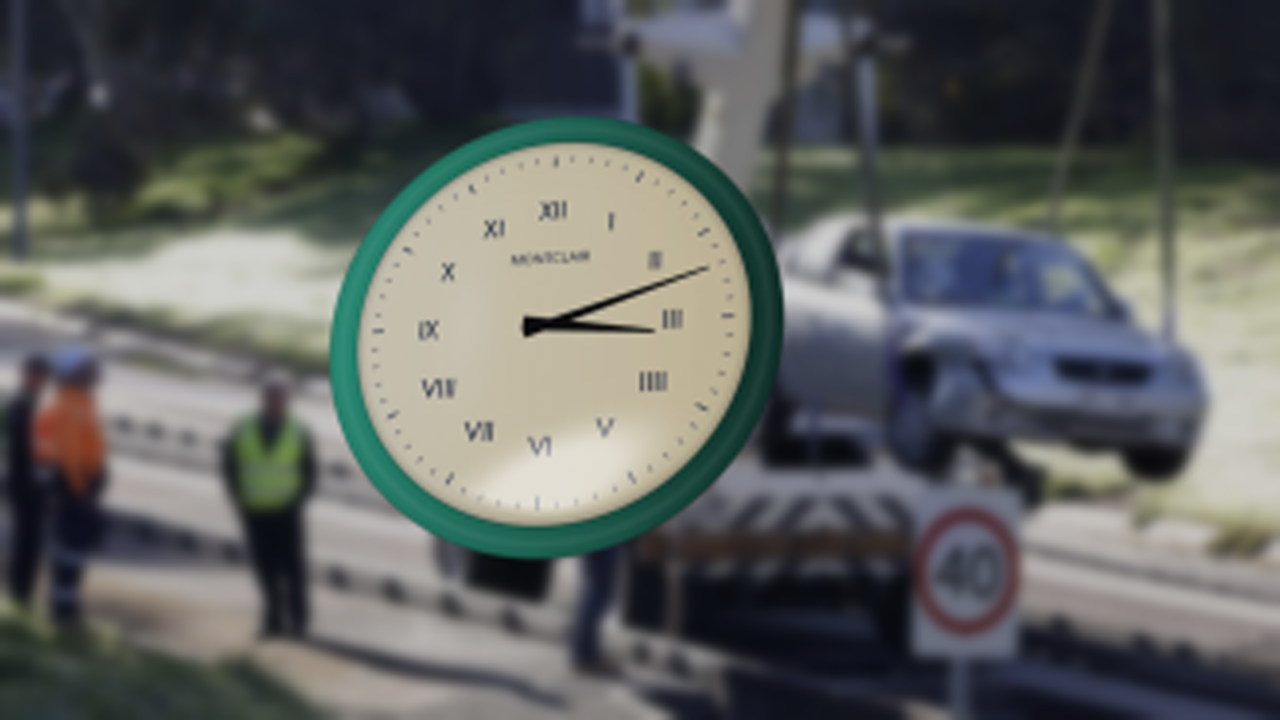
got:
**3:12**
